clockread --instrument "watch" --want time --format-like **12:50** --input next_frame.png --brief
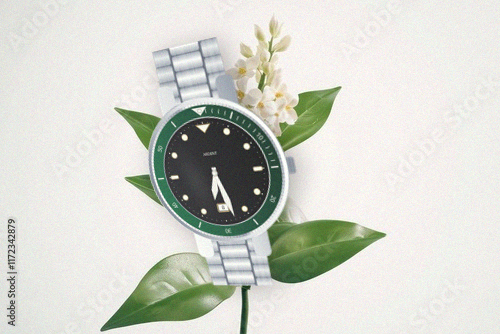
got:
**6:28**
